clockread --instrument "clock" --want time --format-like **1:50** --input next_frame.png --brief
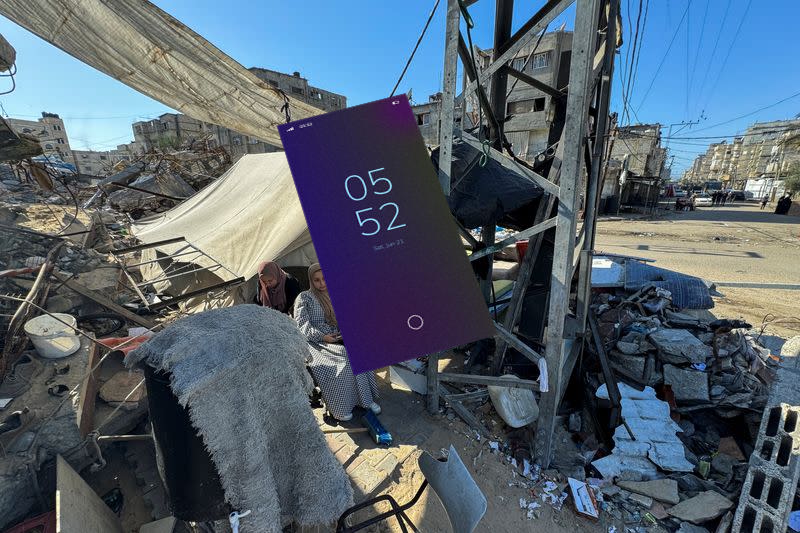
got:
**5:52**
